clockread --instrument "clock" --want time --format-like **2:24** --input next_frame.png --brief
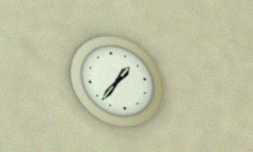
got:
**1:38**
